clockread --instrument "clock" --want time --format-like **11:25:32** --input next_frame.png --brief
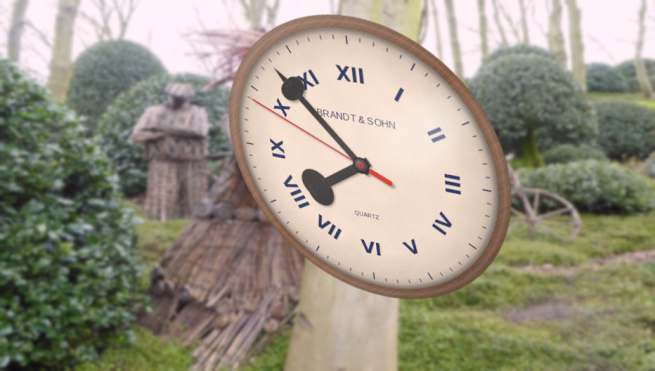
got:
**7:52:49**
